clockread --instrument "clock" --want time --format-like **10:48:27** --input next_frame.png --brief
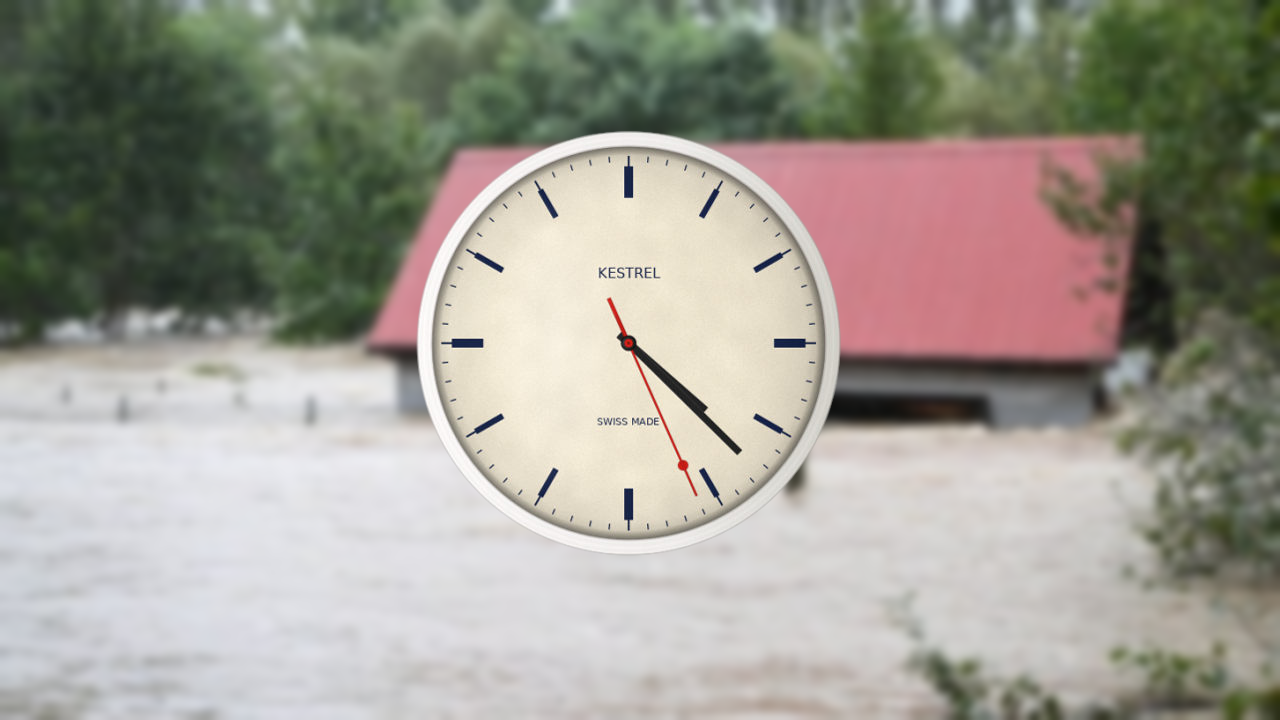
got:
**4:22:26**
